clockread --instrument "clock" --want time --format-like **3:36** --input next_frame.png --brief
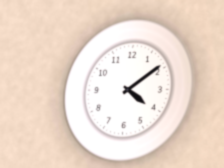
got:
**4:09**
